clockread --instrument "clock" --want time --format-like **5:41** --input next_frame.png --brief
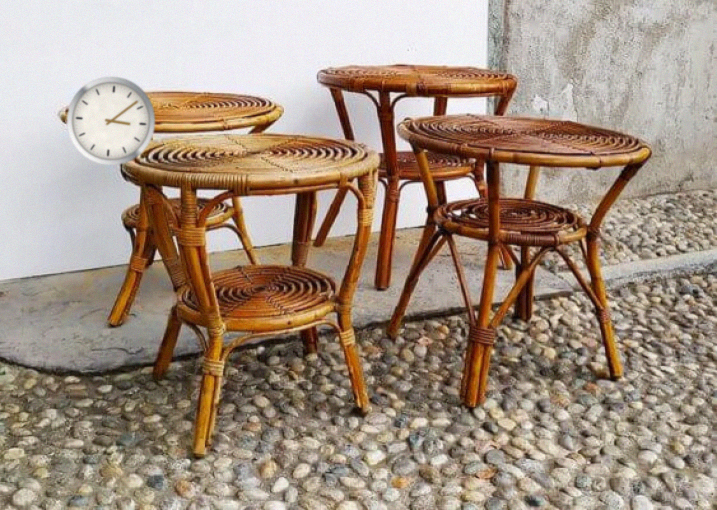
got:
**3:08**
